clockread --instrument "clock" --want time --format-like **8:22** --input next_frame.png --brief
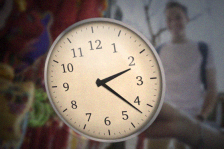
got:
**2:22**
